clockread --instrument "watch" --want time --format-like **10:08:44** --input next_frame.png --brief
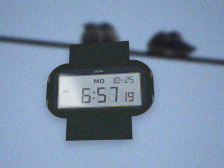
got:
**6:57:19**
